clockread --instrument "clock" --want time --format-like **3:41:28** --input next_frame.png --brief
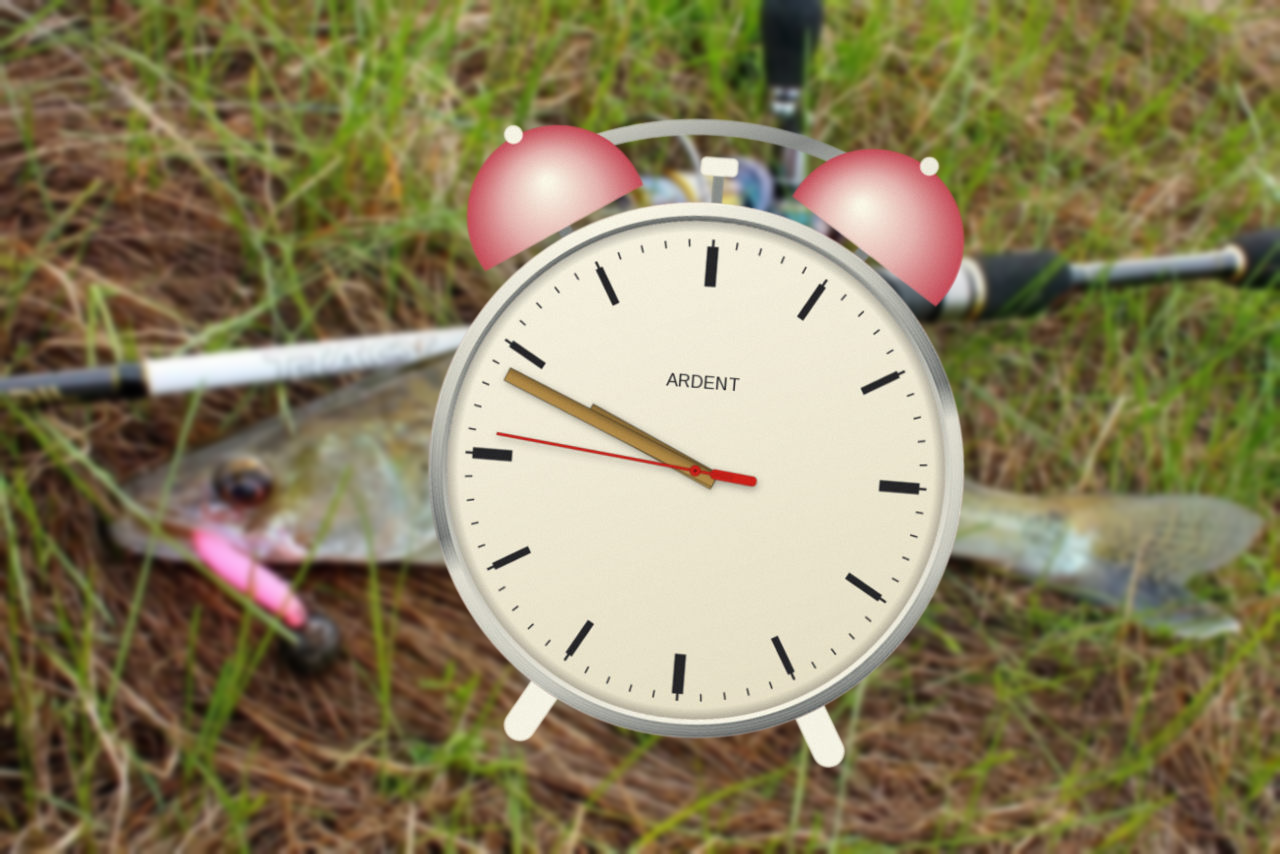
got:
**9:48:46**
